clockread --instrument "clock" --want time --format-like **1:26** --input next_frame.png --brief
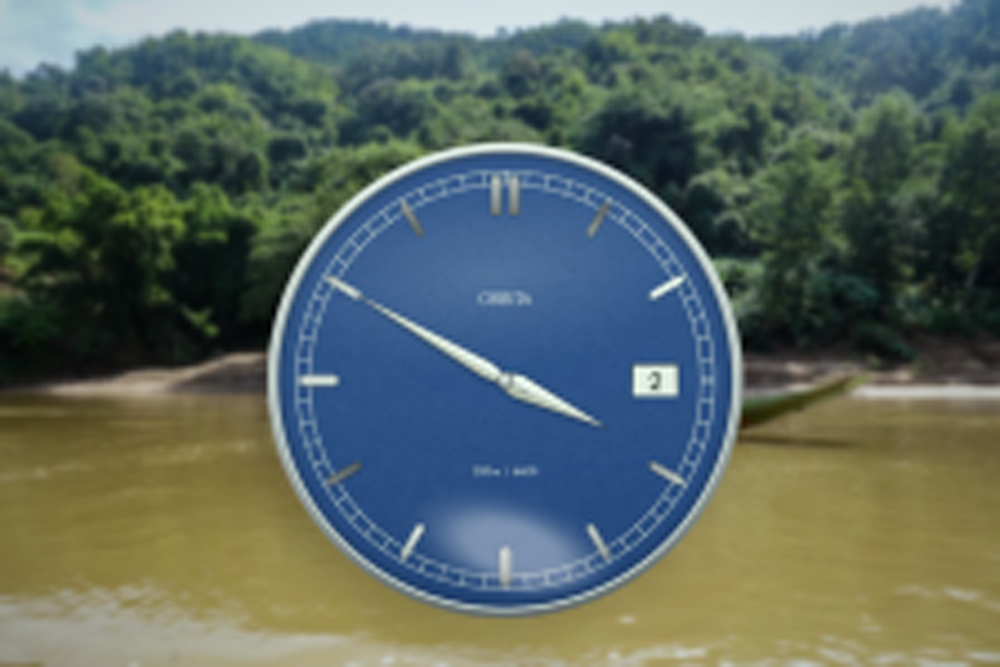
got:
**3:50**
